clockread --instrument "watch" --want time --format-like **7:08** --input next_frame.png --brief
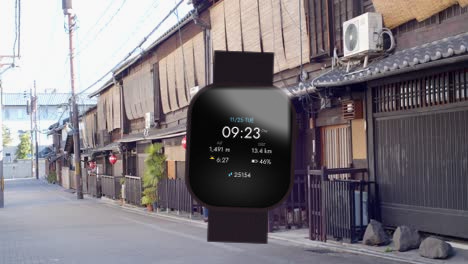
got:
**9:23**
